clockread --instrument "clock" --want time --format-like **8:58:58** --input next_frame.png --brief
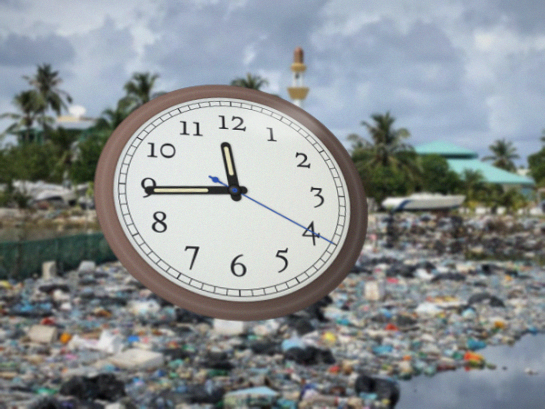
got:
**11:44:20**
